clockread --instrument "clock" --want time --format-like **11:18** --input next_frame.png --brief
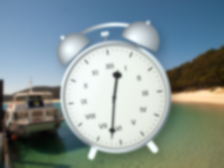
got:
**12:32**
